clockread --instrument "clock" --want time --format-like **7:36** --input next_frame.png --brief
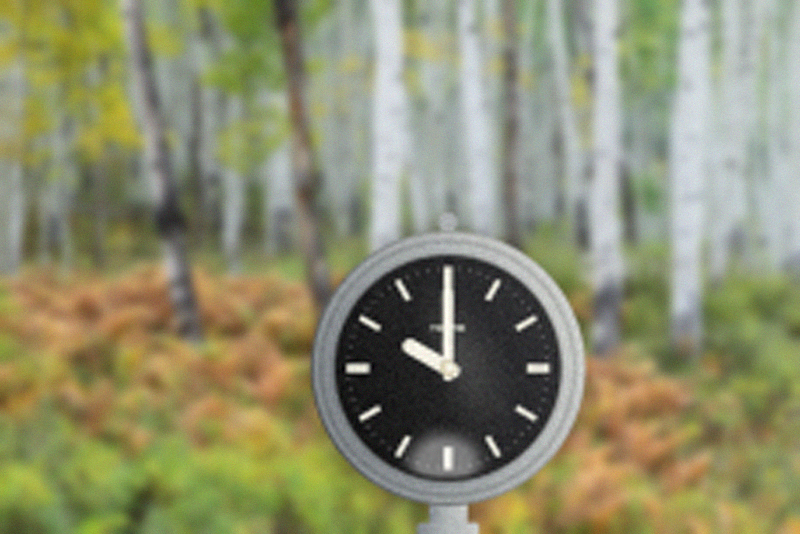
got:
**10:00**
